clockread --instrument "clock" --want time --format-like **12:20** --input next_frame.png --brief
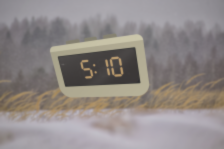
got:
**5:10**
